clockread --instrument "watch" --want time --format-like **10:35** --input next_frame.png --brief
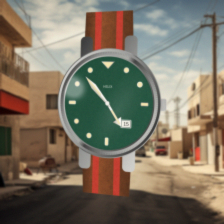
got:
**4:53**
